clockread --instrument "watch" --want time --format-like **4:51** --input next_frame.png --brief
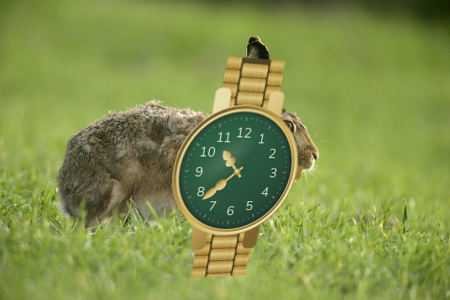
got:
**10:38**
